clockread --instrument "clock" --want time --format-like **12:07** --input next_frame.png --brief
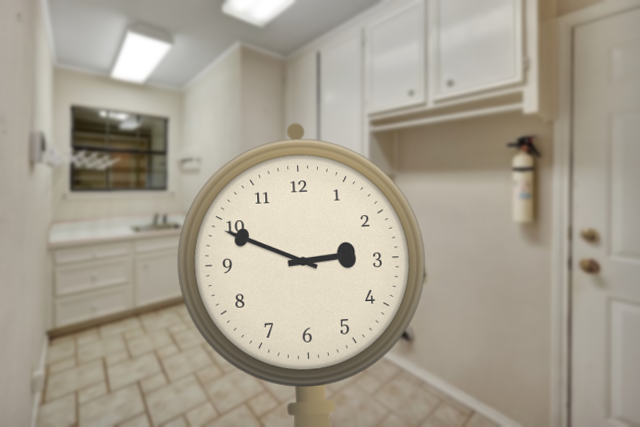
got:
**2:49**
